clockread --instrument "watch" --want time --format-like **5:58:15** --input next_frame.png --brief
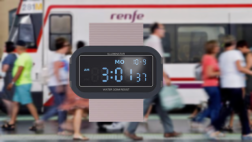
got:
**3:01:37**
